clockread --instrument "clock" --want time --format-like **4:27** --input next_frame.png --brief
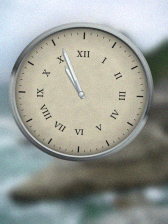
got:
**10:56**
